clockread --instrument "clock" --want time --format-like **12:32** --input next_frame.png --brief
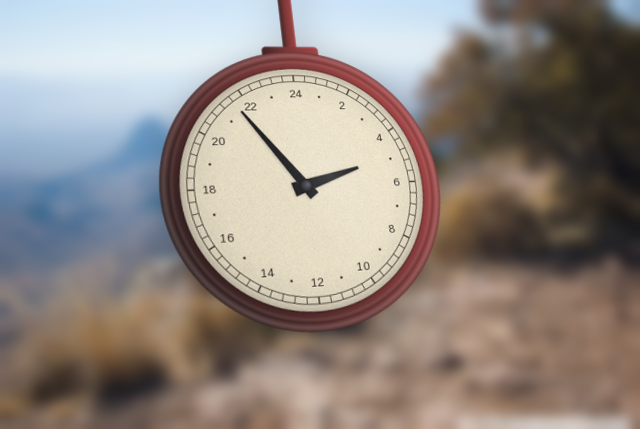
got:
**4:54**
